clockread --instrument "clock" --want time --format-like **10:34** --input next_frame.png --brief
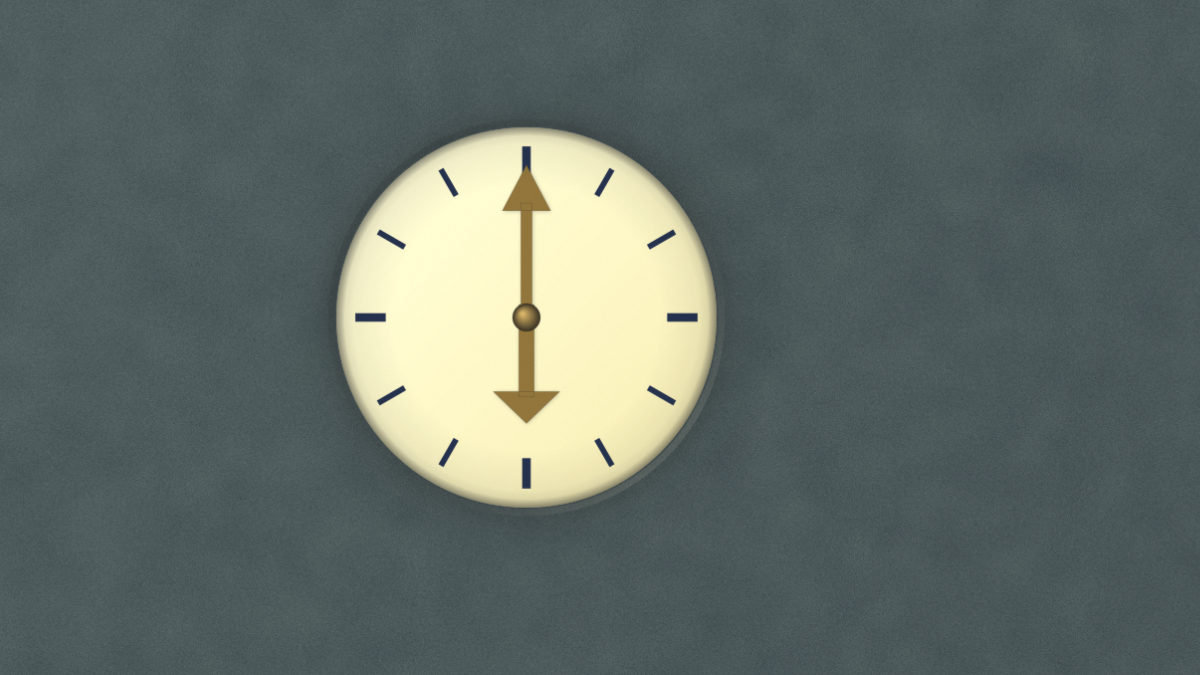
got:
**6:00**
